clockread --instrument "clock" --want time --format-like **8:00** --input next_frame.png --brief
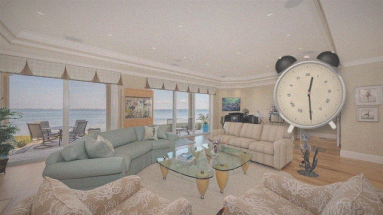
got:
**12:30**
